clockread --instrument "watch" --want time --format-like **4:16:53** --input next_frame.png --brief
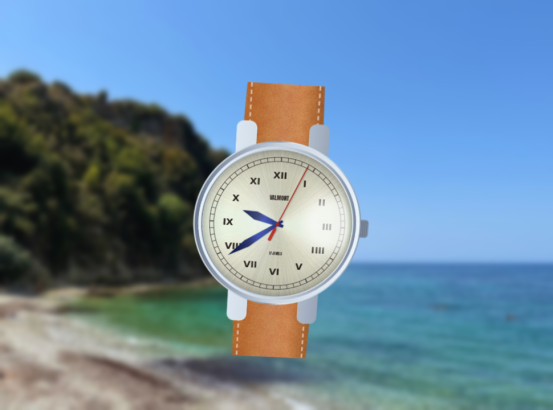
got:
**9:39:04**
